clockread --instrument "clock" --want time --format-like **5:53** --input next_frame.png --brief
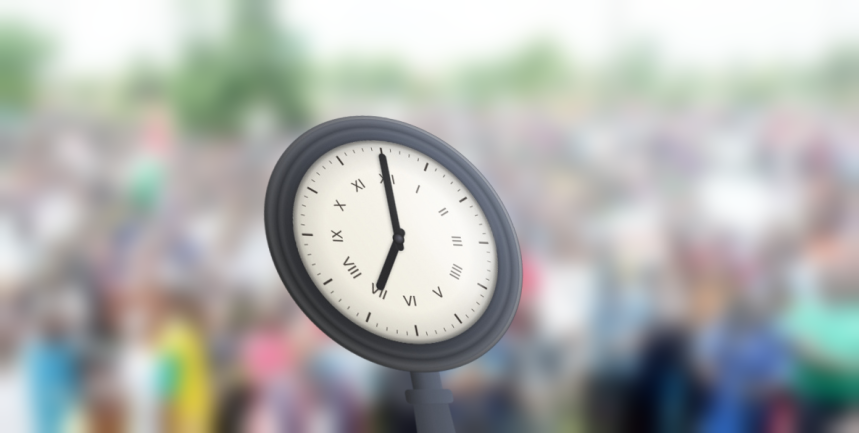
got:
**7:00**
